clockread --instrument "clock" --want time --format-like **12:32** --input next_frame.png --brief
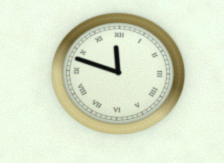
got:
**11:48**
